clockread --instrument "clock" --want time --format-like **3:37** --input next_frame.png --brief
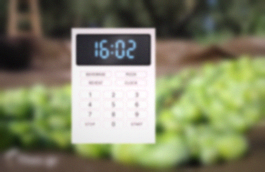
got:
**16:02**
